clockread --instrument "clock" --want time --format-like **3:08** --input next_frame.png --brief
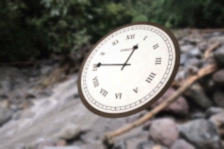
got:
**12:46**
